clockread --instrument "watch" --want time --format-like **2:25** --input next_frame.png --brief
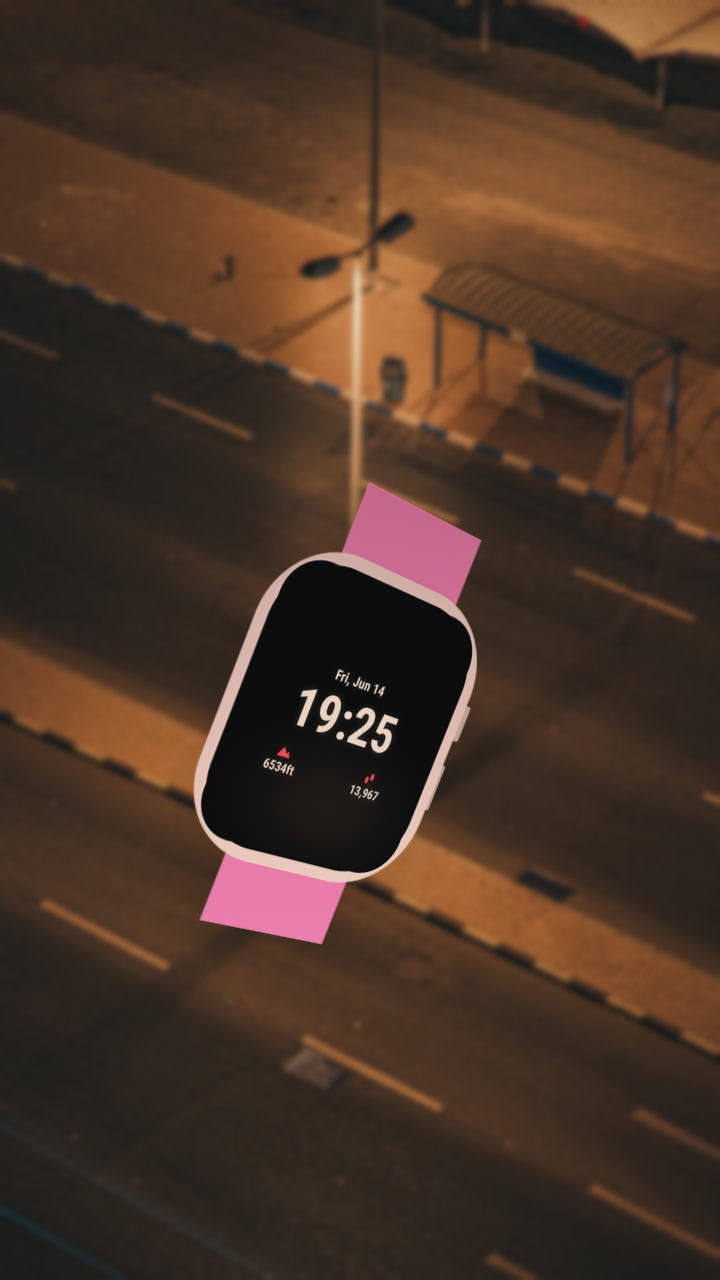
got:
**19:25**
